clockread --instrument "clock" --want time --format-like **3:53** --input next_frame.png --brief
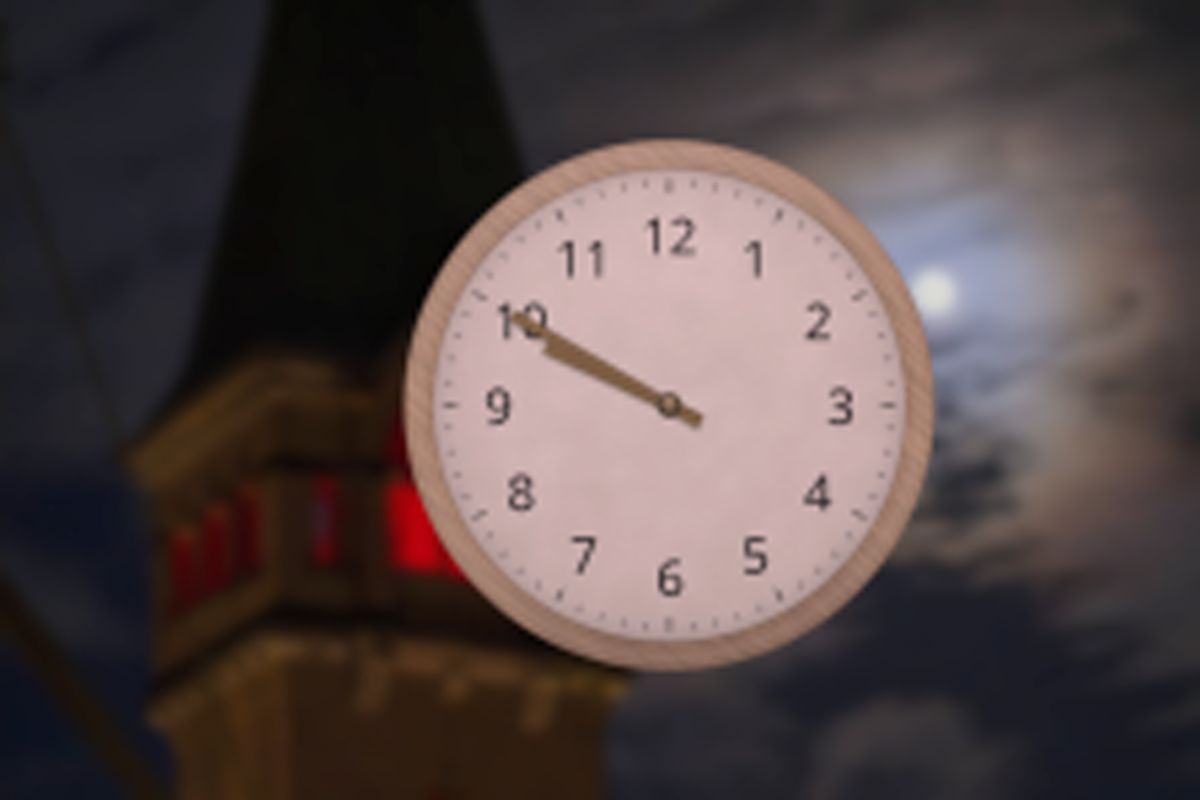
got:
**9:50**
